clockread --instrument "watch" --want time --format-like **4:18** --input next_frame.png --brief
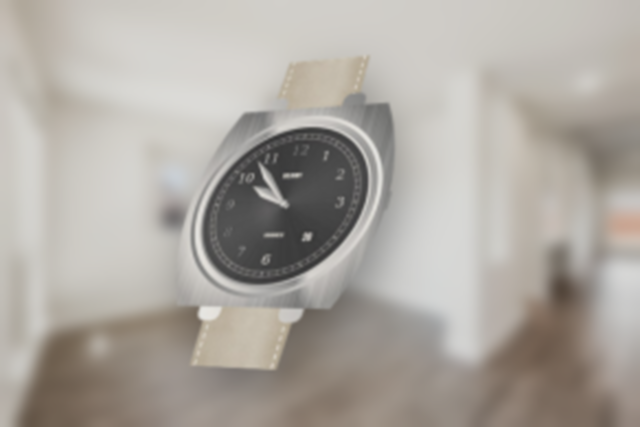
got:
**9:53**
